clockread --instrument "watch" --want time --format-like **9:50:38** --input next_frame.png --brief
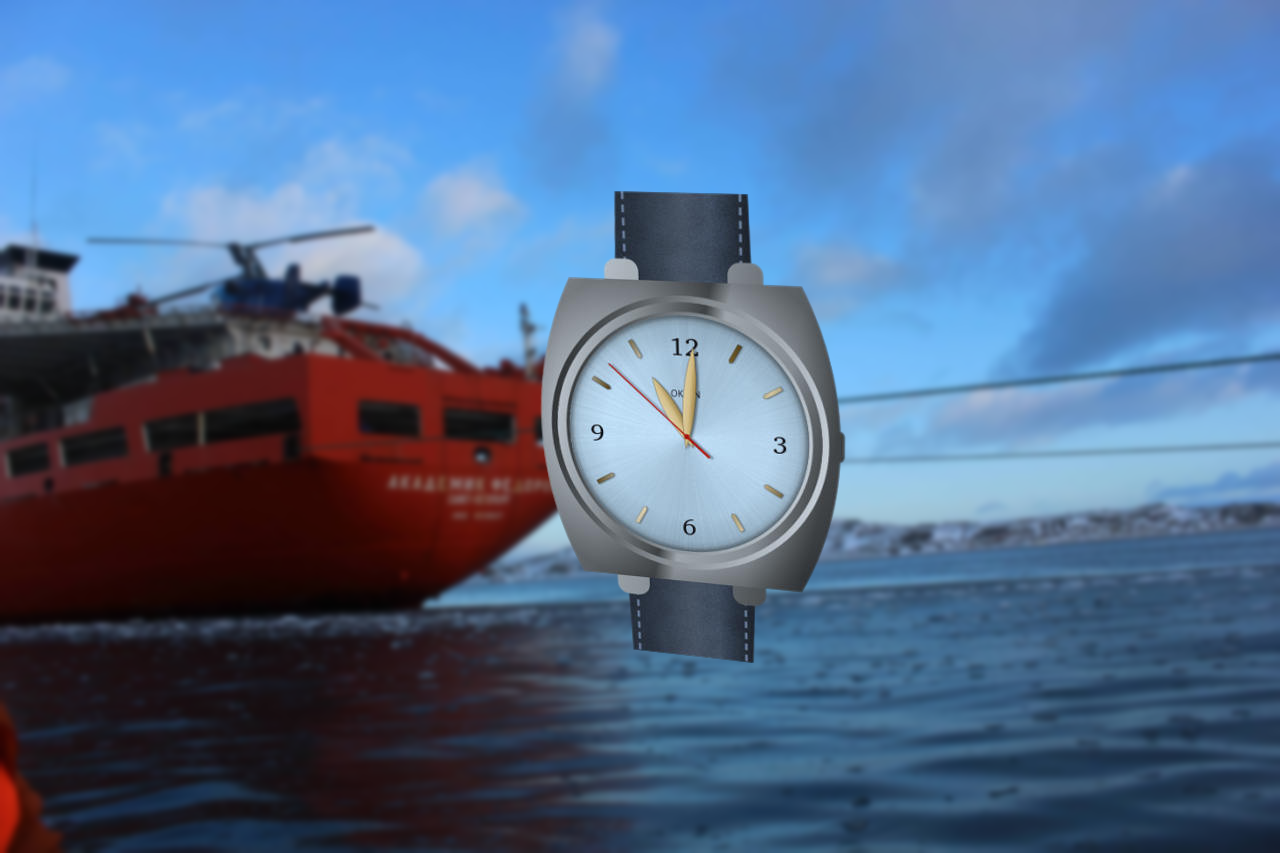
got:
**11:00:52**
